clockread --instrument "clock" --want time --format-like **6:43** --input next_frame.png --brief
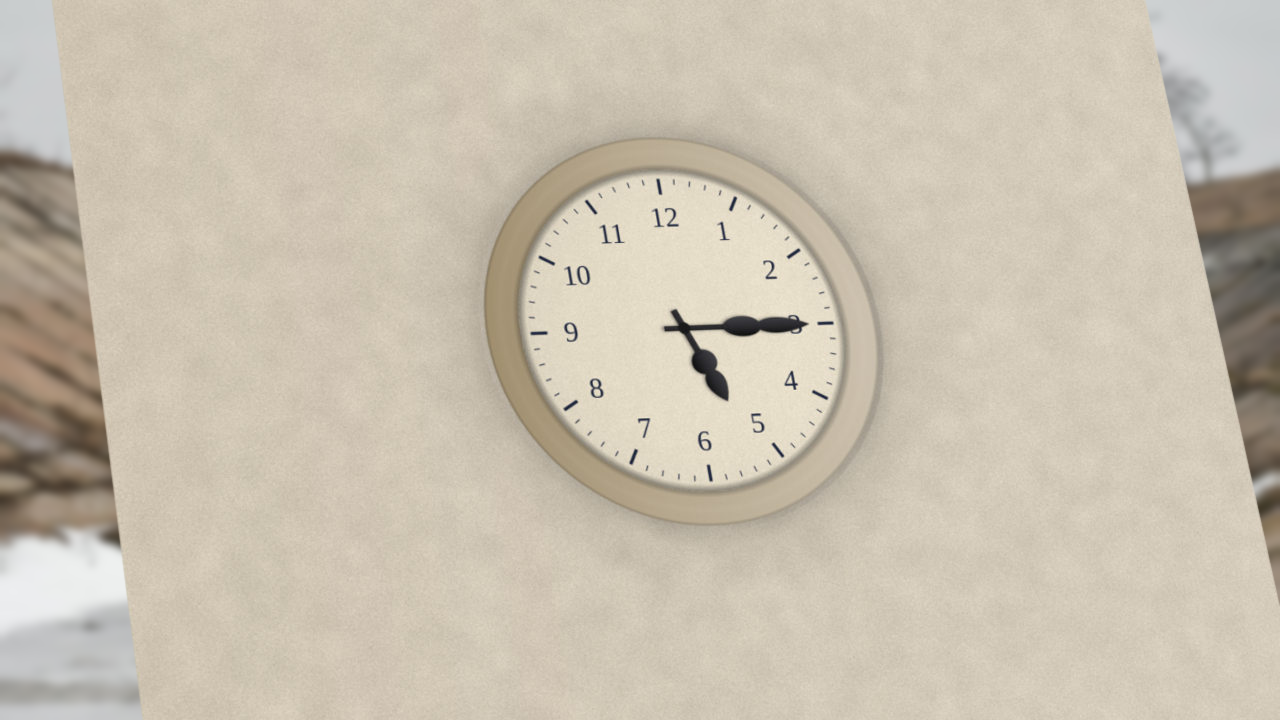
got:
**5:15**
